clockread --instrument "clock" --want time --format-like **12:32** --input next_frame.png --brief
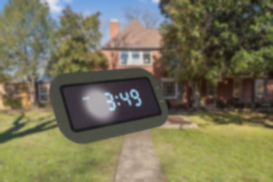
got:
**3:49**
